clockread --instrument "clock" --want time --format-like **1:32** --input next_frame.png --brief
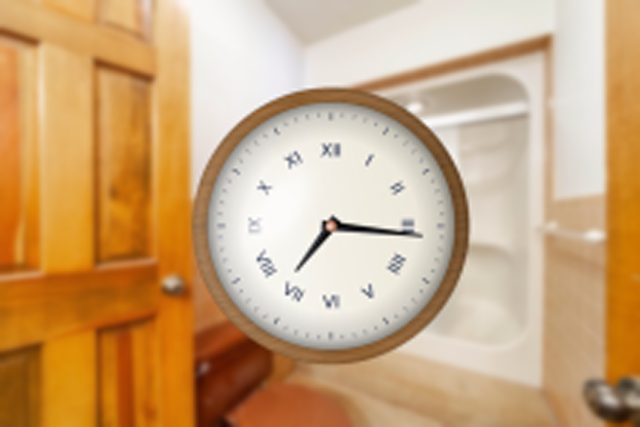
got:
**7:16**
